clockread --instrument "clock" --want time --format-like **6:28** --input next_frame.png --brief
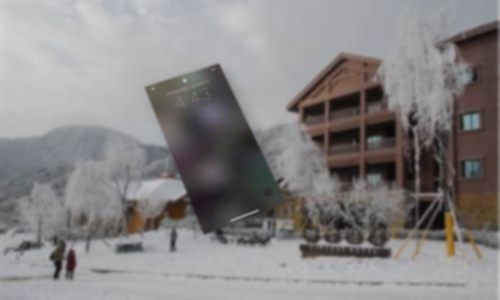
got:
**4:43**
